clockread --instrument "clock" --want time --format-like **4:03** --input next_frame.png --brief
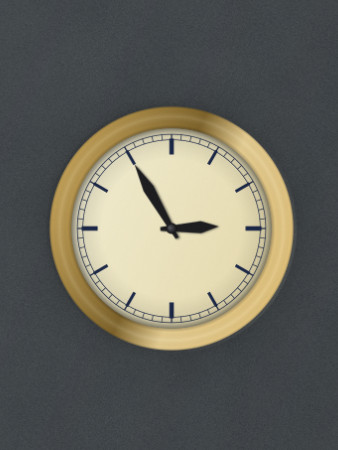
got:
**2:55**
